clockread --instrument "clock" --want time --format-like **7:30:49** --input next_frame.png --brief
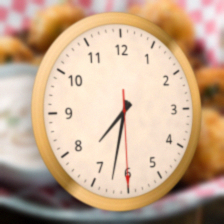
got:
**7:32:30**
